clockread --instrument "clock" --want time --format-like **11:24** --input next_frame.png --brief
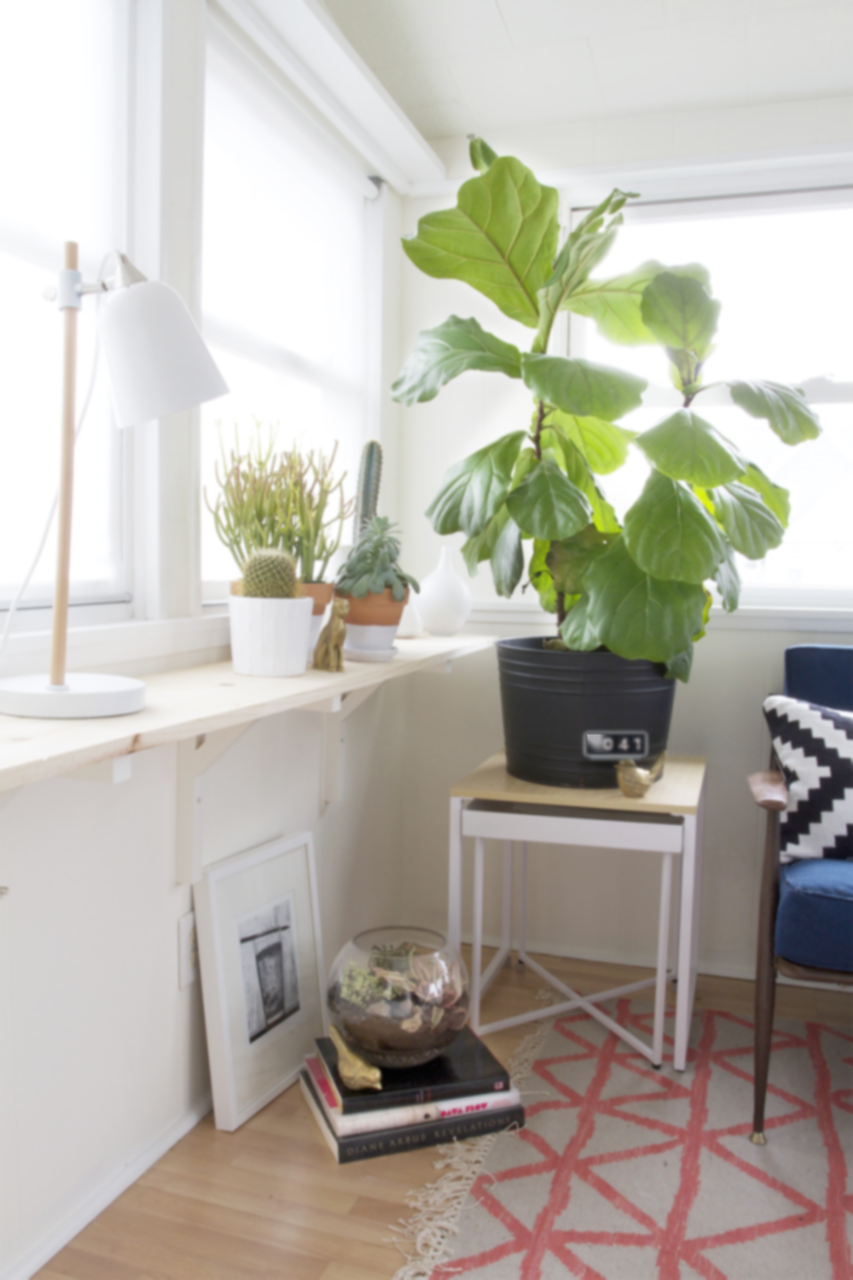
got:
**0:41**
